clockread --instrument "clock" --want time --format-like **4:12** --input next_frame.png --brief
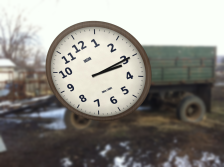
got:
**3:15**
